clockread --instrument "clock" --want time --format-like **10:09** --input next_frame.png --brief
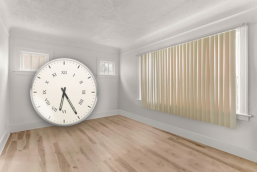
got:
**6:25**
